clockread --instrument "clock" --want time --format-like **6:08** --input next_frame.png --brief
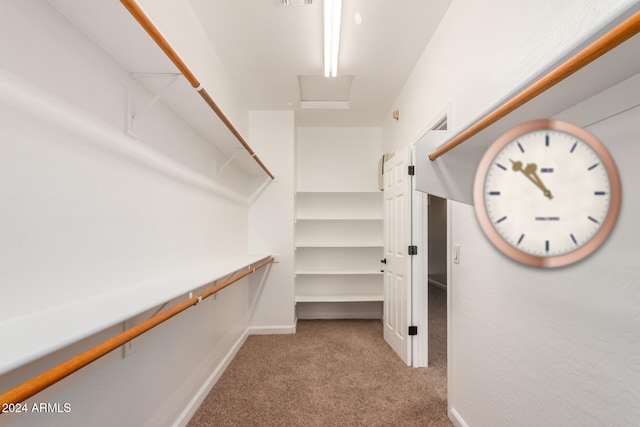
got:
**10:52**
